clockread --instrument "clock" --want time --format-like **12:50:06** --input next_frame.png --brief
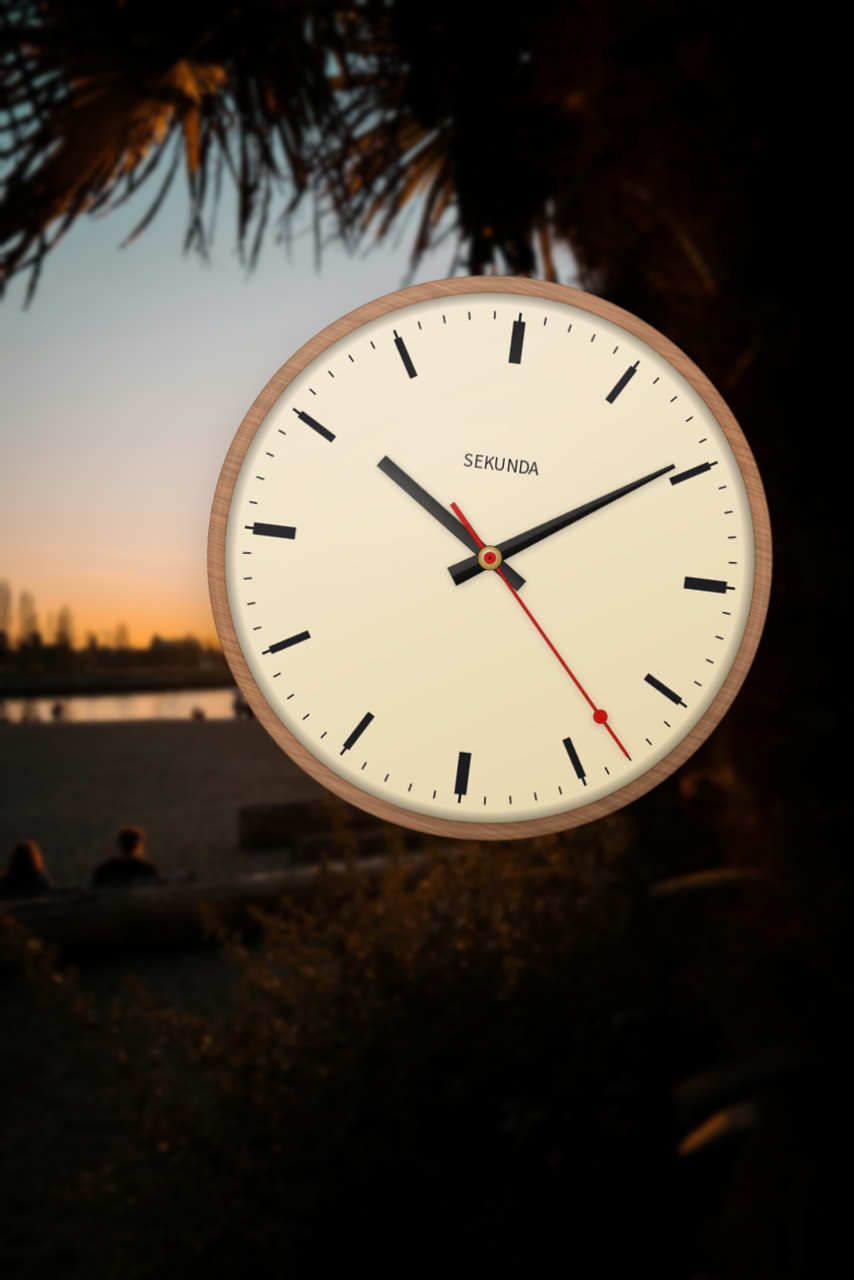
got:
**10:09:23**
